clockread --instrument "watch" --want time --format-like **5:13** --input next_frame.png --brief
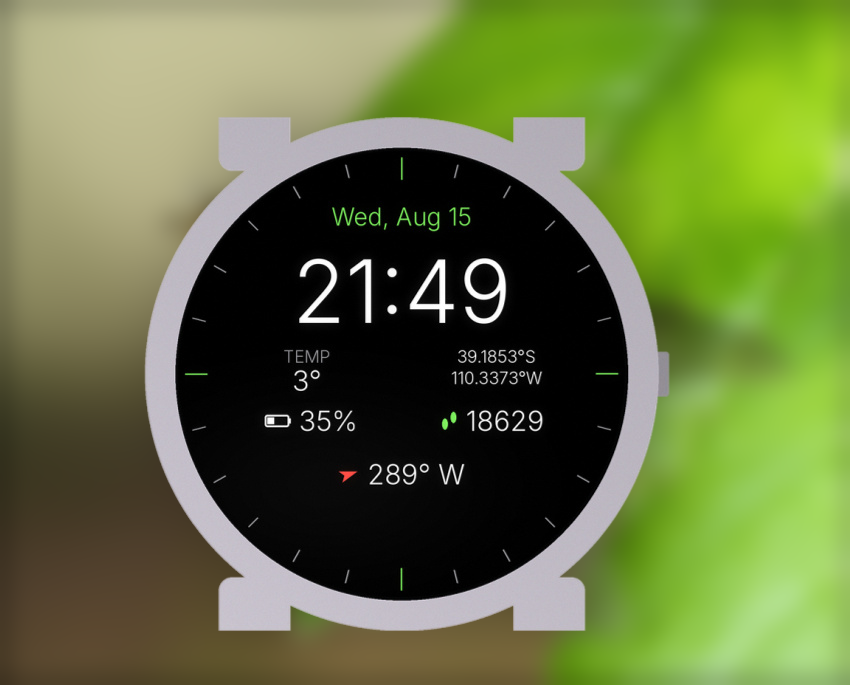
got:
**21:49**
